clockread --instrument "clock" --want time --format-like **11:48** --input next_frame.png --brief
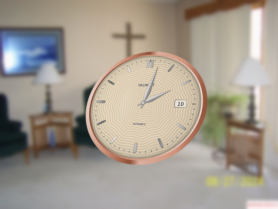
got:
**2:02**
